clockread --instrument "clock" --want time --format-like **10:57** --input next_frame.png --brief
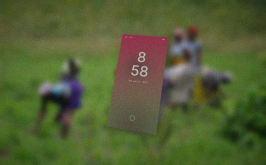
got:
**8:58**
